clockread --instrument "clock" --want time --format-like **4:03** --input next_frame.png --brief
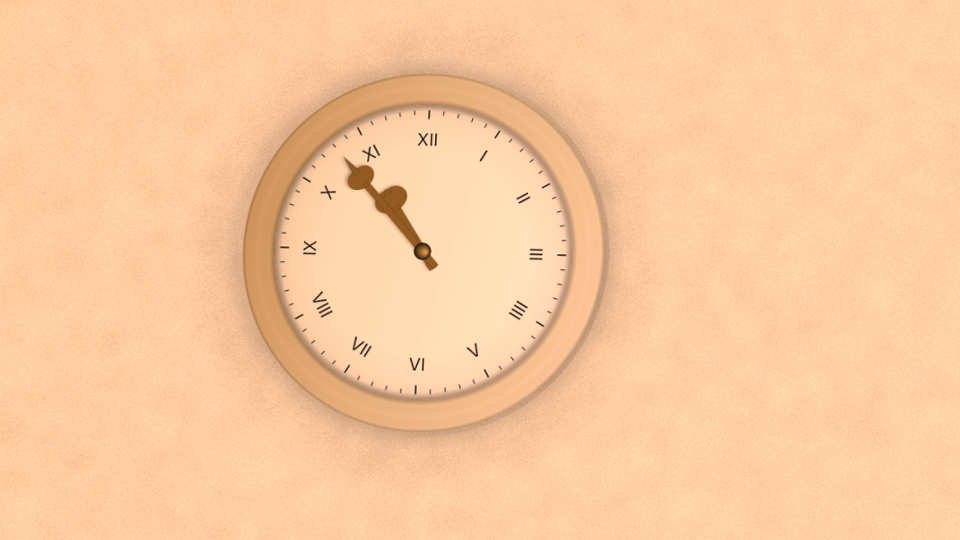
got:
**10:53**
